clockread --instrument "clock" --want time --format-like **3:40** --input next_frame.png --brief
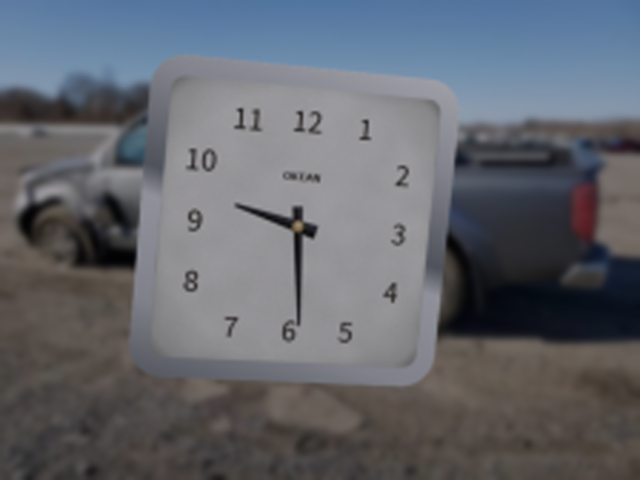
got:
**9:29**
